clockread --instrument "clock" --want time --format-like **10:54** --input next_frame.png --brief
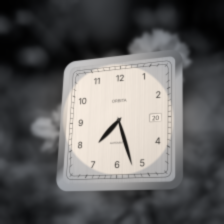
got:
**7:27**
